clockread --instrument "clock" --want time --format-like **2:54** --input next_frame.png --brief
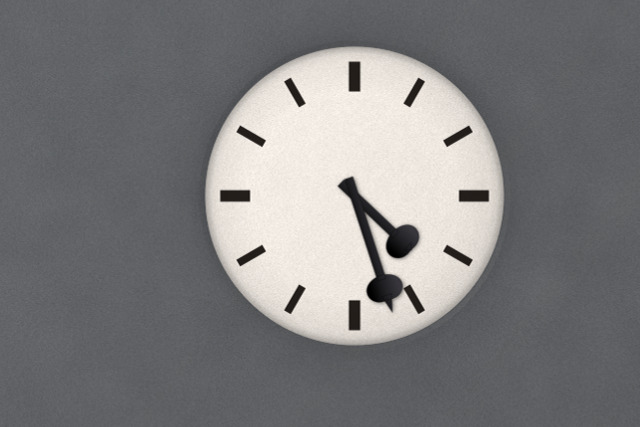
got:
**4:27**
